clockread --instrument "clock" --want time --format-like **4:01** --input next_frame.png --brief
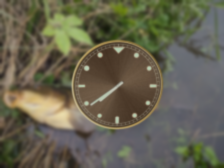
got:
**7:39**
